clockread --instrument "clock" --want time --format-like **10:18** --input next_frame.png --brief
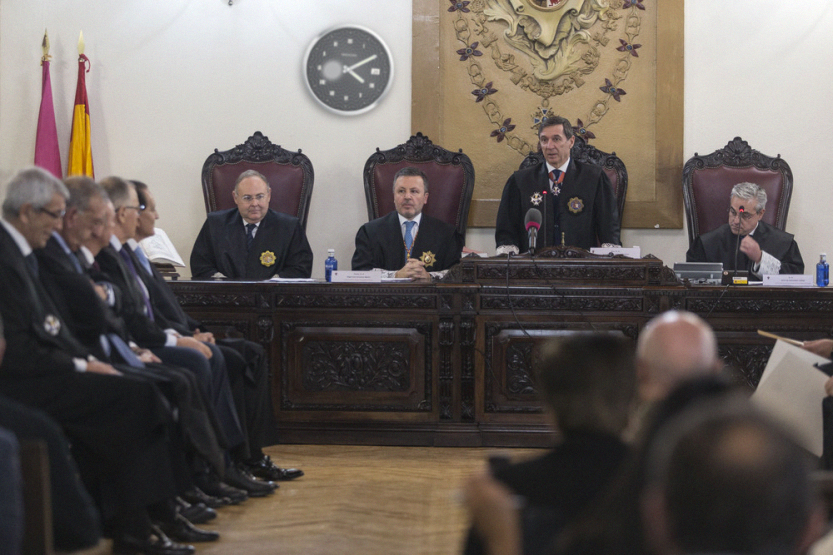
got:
**4:10**
